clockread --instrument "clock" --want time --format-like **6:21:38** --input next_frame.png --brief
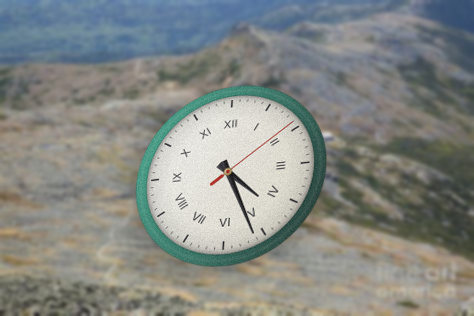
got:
**4:26:09**
